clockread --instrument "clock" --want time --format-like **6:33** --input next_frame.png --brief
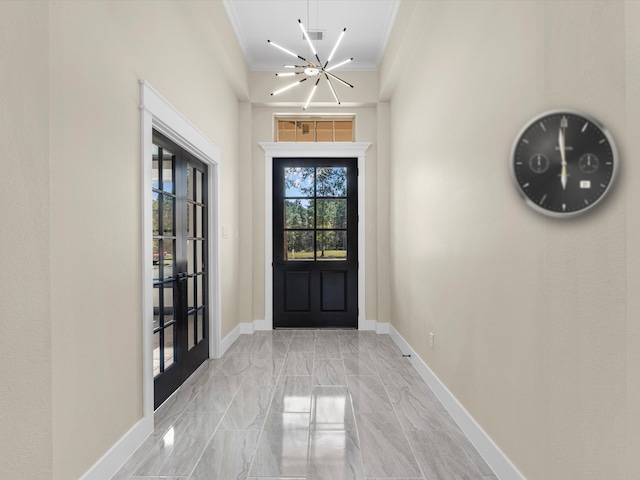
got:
**5:59**
